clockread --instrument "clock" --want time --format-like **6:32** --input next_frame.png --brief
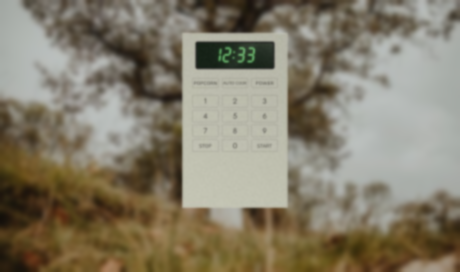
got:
**12:33**
